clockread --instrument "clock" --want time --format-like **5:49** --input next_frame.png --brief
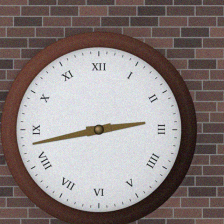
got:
**2:43**
